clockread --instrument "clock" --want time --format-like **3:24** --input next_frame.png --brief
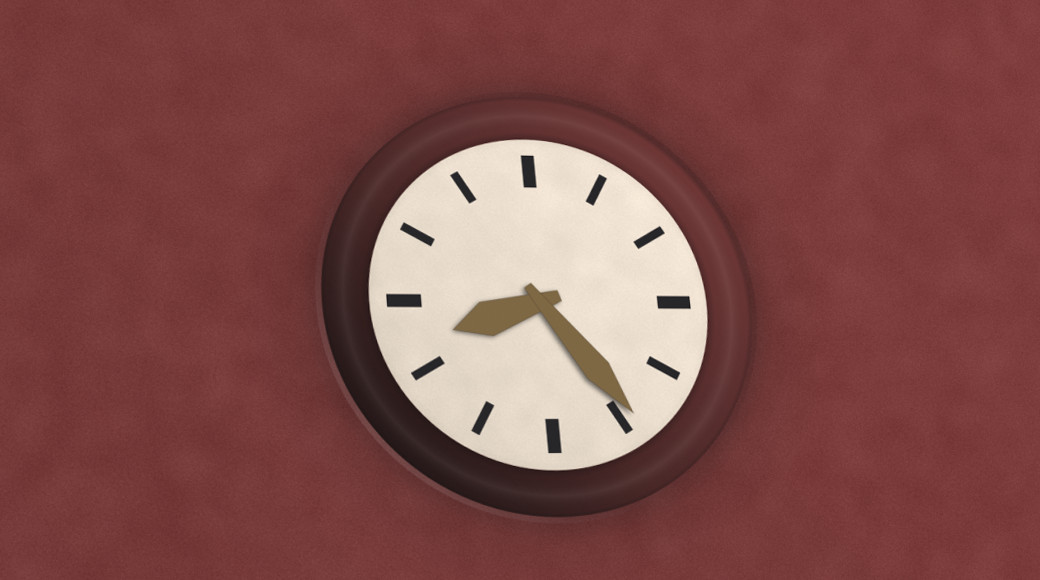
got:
**8:24**
